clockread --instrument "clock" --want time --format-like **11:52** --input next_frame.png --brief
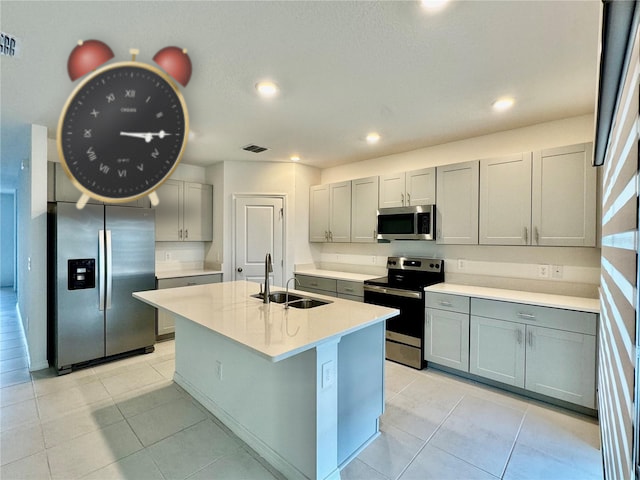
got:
**3:15**
